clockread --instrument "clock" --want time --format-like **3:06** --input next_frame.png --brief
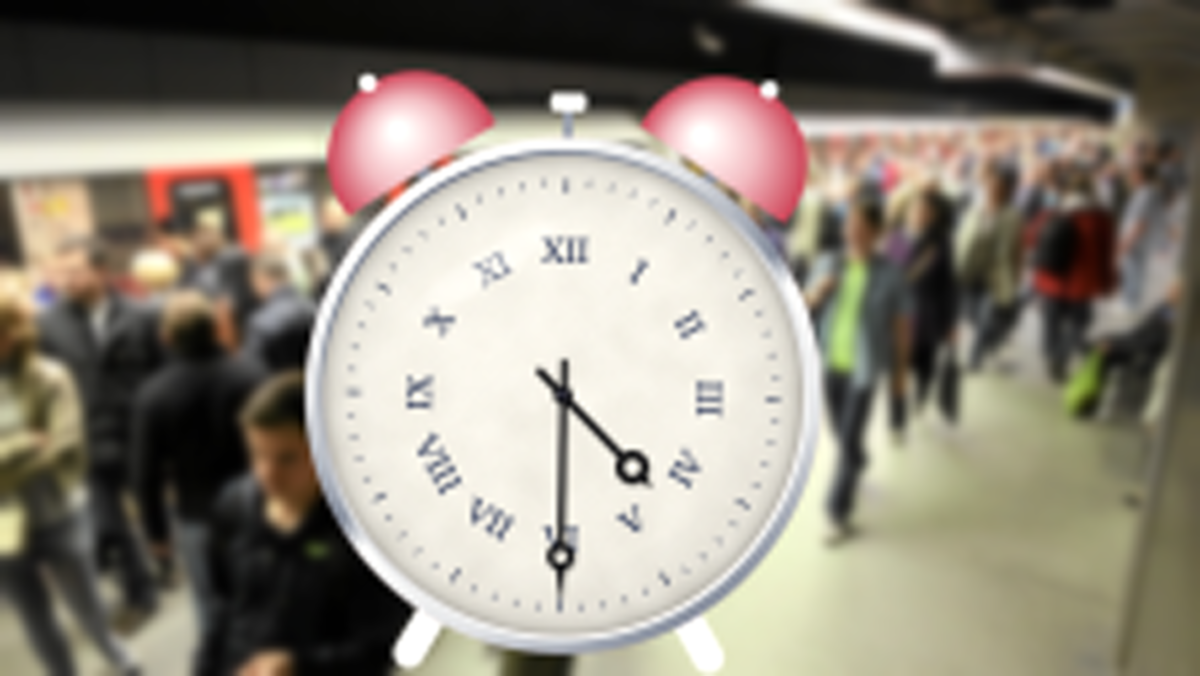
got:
**4:30**
